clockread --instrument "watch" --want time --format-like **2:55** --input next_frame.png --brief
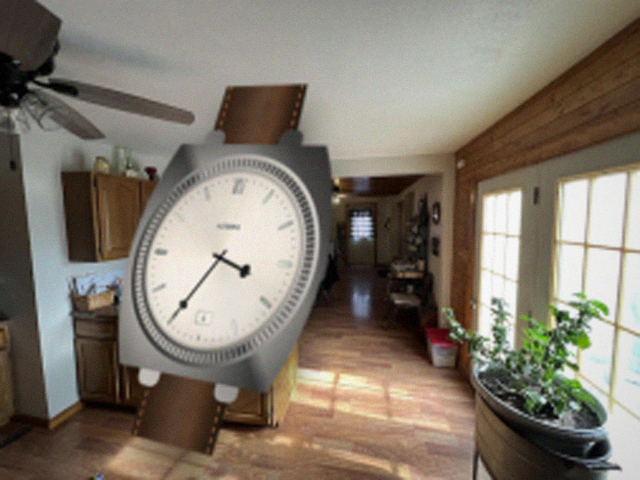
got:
**3:35**
